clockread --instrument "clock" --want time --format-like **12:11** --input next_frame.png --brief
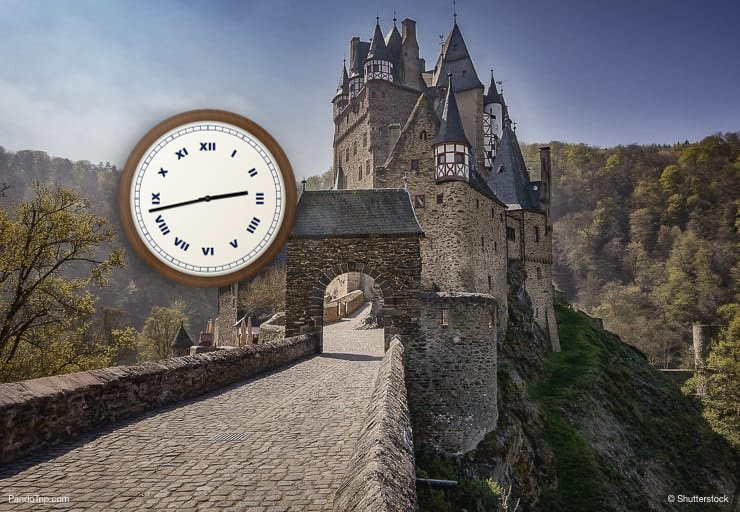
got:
**2:43**
